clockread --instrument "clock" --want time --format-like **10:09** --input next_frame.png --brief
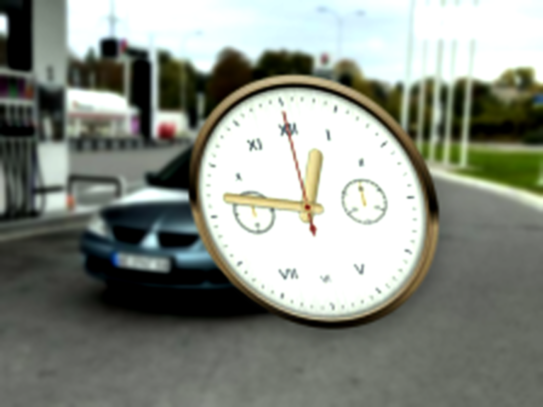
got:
**12:47**
